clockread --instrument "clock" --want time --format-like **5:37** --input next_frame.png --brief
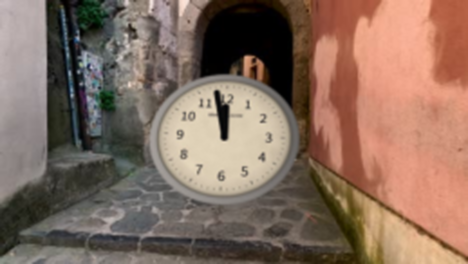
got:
**11:58**
